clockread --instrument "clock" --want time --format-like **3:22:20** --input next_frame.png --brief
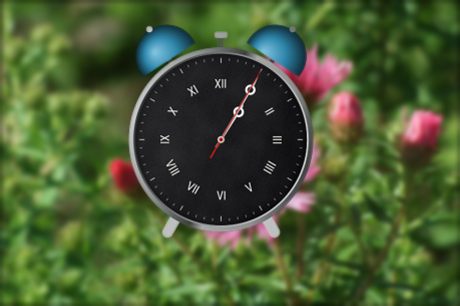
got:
**1:05:05**
